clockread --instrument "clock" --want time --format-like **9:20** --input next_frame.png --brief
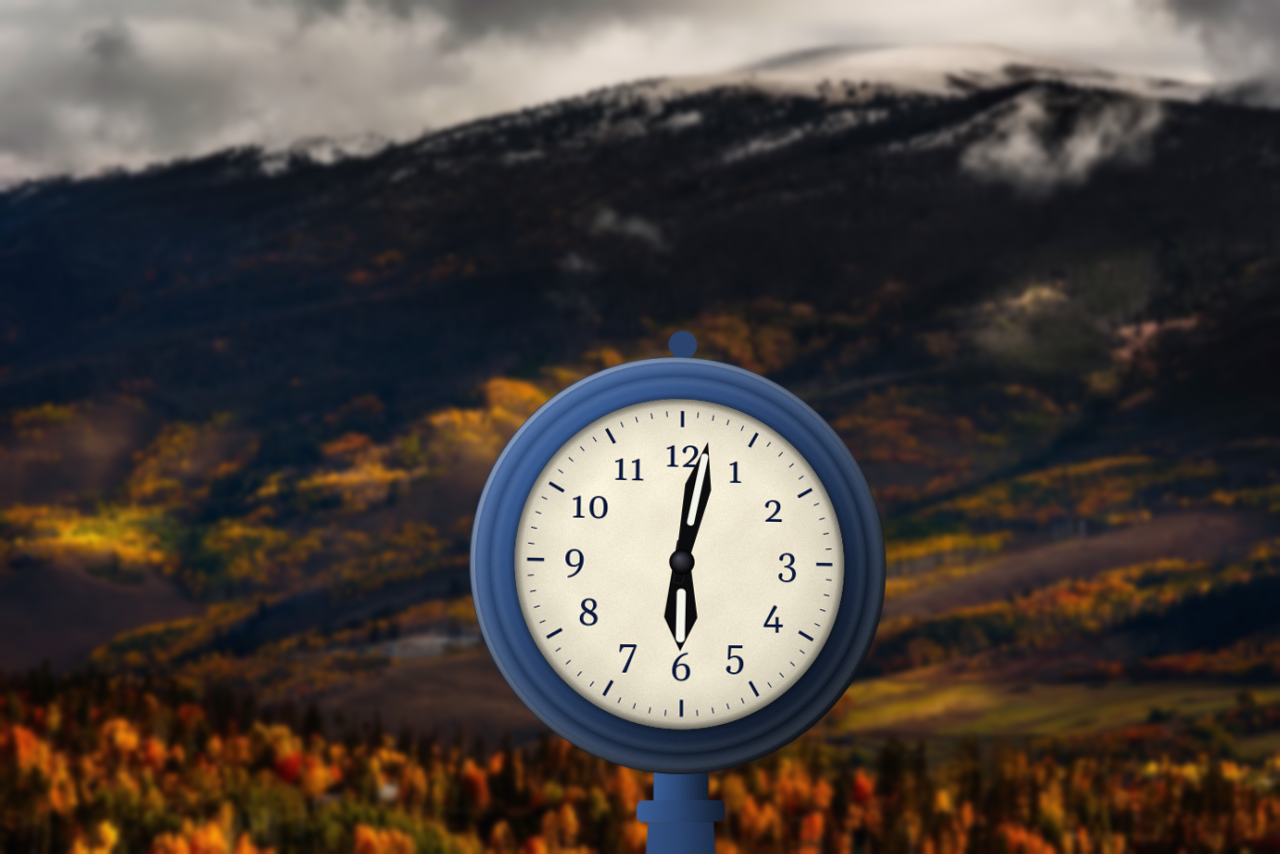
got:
**6:02**
